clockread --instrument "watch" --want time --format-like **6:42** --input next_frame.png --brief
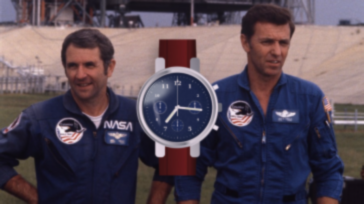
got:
**7:16**
